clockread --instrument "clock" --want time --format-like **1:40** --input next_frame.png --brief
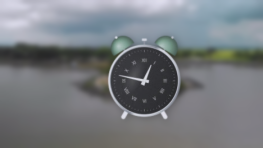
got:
**12:47**
